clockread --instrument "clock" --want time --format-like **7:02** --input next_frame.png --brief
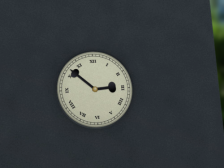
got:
**2:52**
